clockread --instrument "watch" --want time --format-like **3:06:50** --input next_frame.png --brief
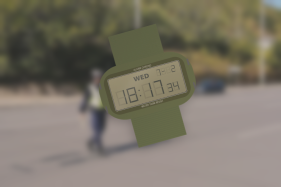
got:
**18:17:34**
